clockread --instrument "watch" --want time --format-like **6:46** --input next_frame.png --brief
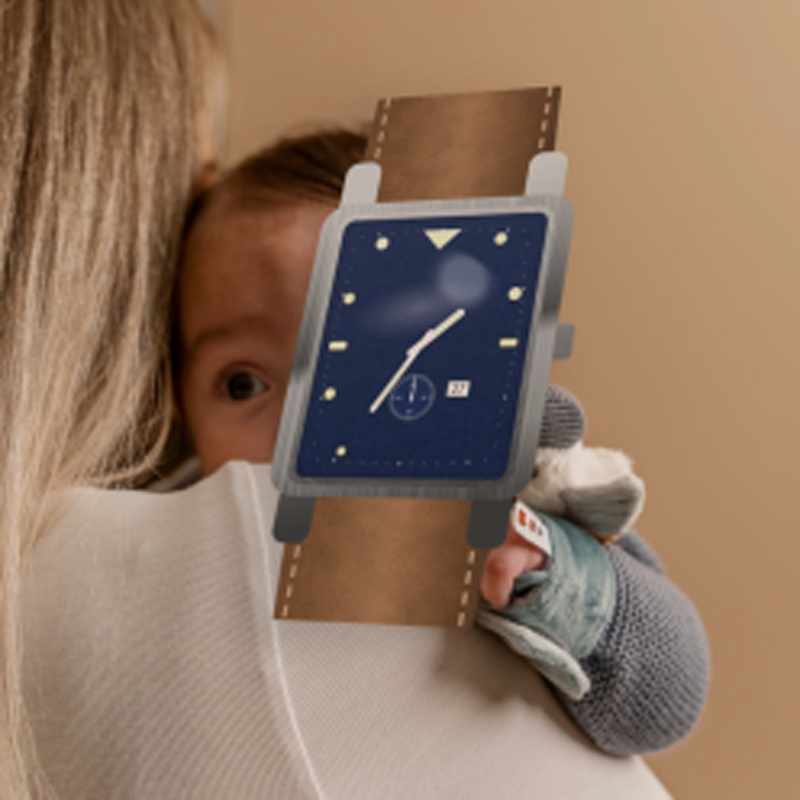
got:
**1:35**
